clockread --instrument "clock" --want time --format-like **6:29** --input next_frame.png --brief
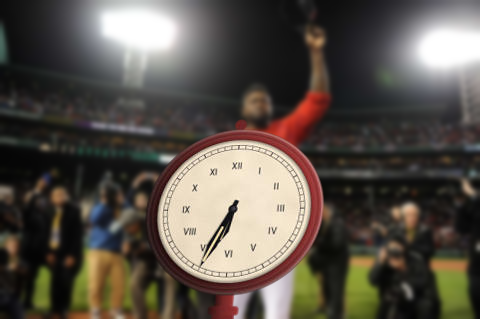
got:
**6:34**
